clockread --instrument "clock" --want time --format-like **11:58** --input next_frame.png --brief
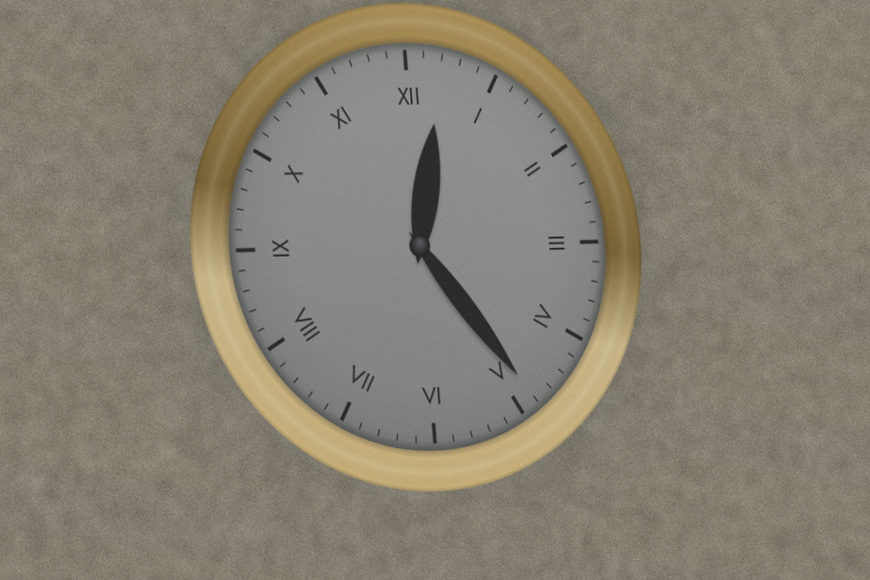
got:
**12:24**
